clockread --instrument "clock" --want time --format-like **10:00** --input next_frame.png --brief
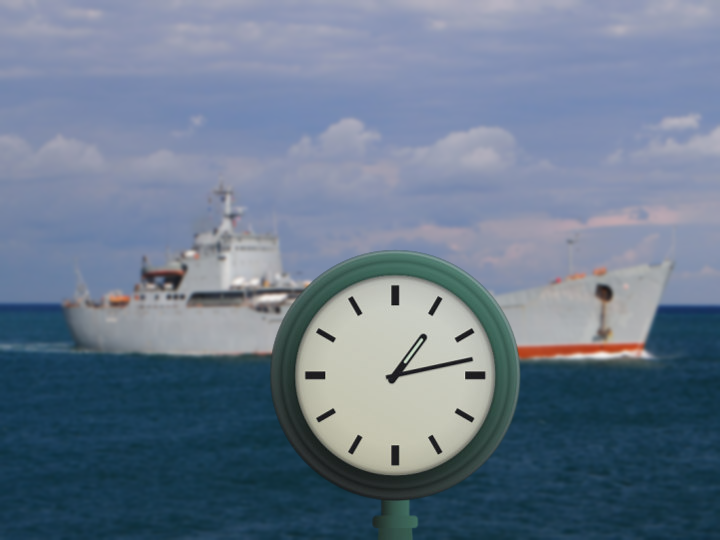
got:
**1:13**
